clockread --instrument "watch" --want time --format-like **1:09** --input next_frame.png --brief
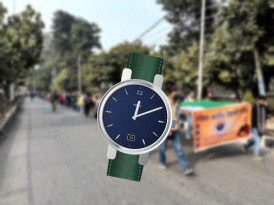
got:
**12:10**
